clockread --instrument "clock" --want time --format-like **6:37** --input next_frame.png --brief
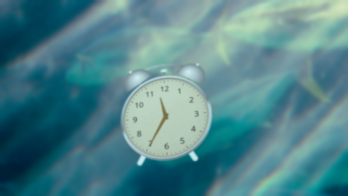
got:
**11:35**
